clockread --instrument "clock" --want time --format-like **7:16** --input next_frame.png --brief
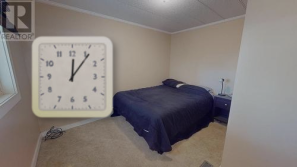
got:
**12:06**
